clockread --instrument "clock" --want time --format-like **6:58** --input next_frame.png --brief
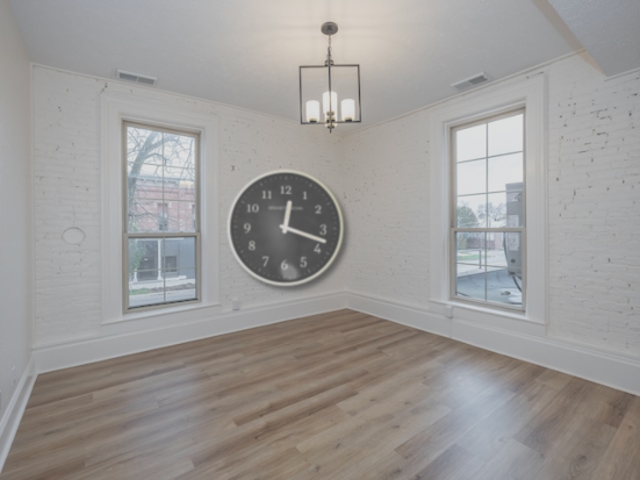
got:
**12:18**
